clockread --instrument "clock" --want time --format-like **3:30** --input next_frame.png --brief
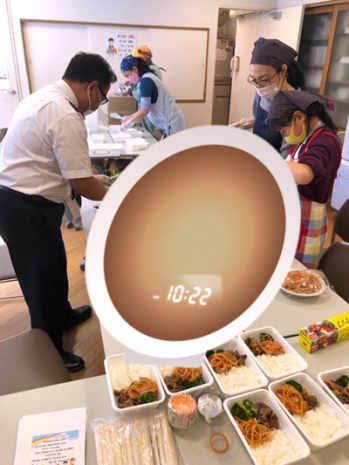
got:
**10:22**
